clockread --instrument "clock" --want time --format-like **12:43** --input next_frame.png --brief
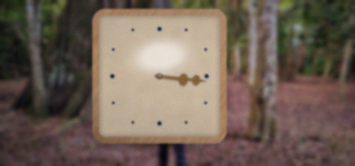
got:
**3:16**
